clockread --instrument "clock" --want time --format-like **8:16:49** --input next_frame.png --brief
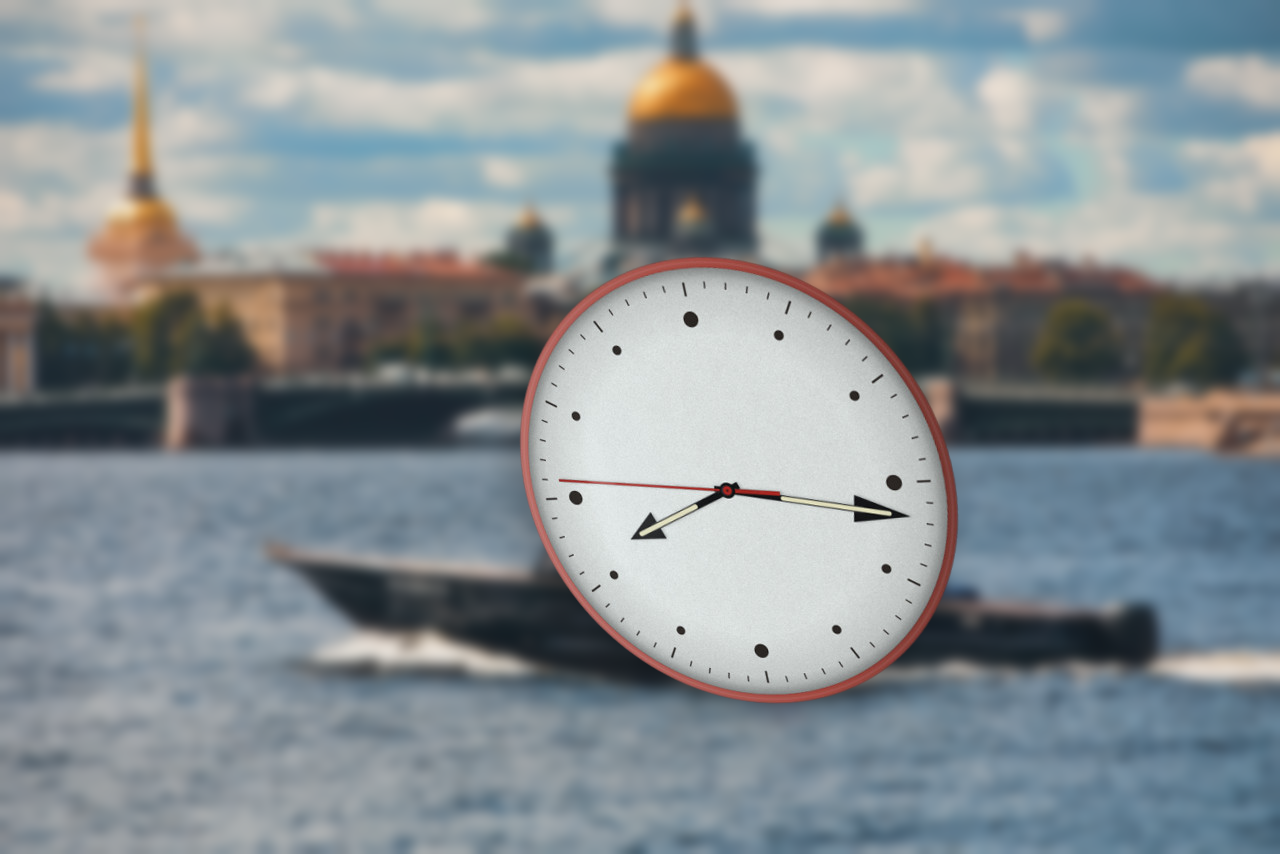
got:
**8:16:46**
